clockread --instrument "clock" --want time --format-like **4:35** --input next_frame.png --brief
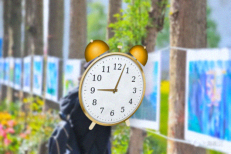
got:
**9:03**
